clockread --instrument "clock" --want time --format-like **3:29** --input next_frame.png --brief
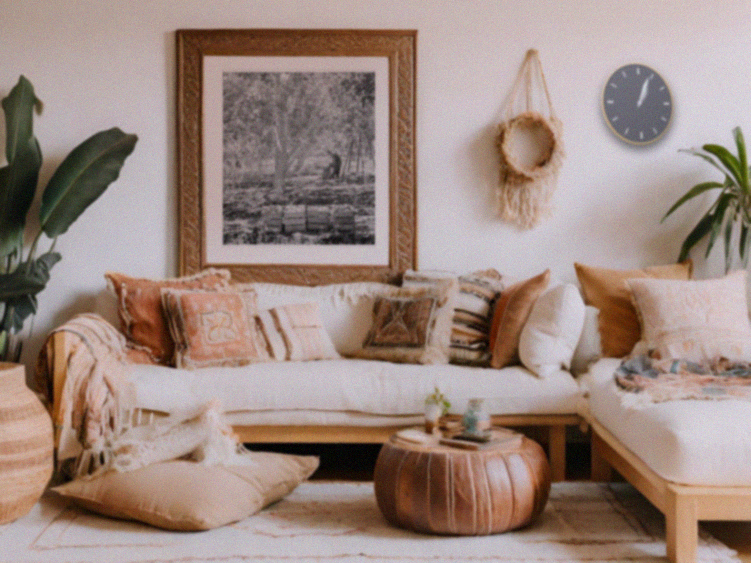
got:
**1:04**
